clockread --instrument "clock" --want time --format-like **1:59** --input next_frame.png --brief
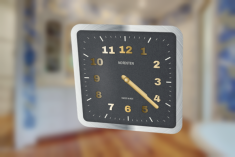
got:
**4:22**
